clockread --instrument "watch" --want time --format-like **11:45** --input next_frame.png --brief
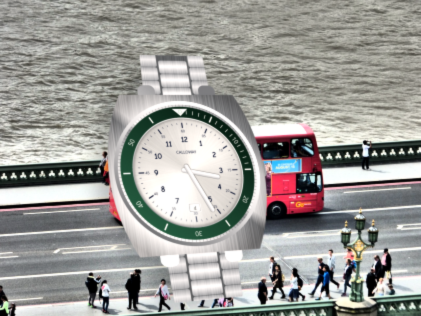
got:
**3:26**
